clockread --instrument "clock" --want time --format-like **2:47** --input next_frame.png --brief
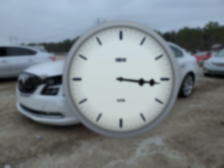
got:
**3:16**
